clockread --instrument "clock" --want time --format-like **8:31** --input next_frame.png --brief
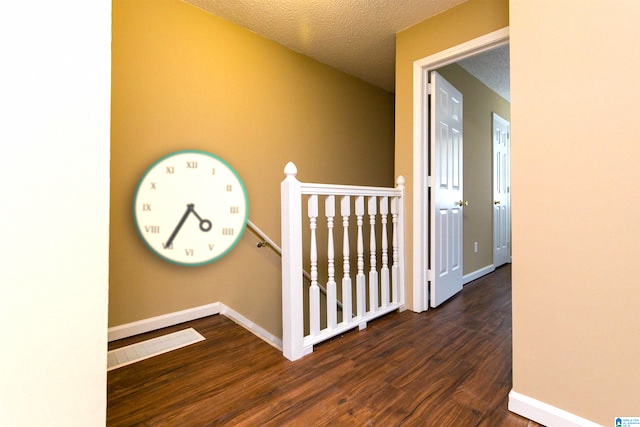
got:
**4:35**
